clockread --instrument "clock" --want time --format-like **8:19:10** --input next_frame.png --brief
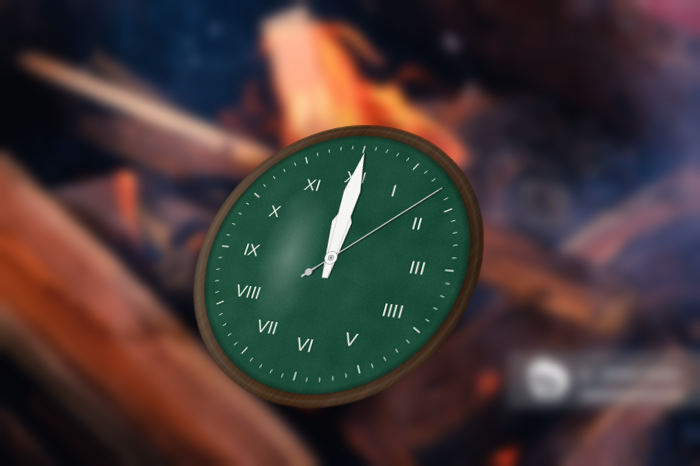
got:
**12:00:08**
